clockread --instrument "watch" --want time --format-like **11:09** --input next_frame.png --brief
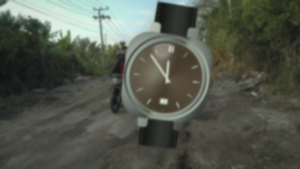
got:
**11:53**
